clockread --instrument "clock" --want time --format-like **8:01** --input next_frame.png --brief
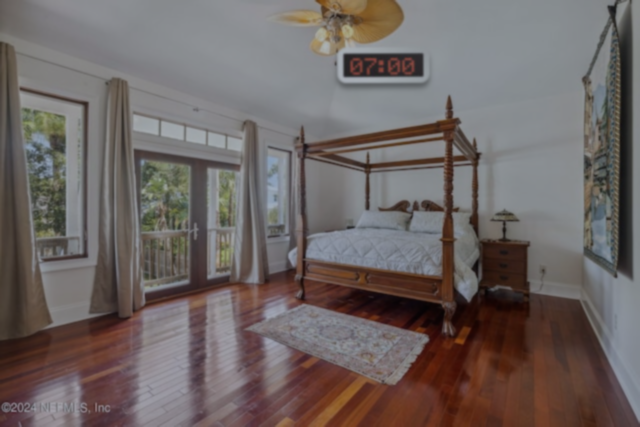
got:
**7:00**
